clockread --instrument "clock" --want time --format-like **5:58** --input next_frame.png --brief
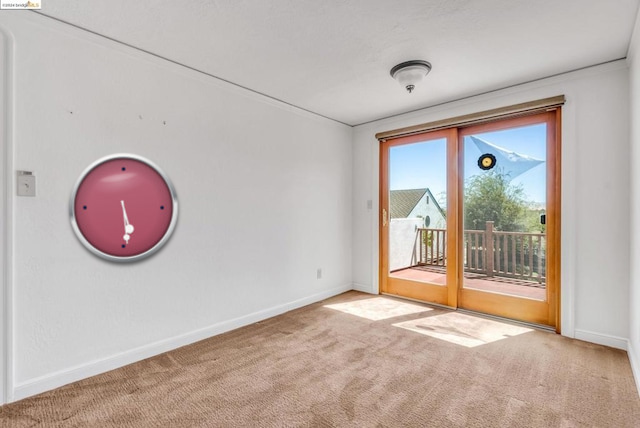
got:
**5:29**
